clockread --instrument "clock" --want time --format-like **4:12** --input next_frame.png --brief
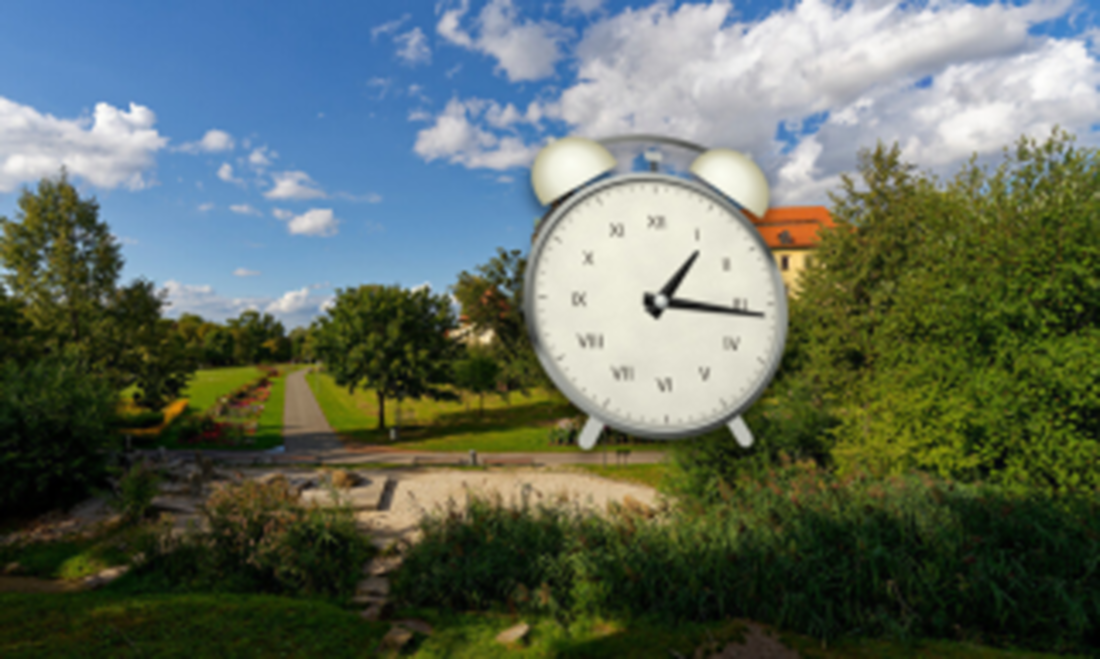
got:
**1:16**
